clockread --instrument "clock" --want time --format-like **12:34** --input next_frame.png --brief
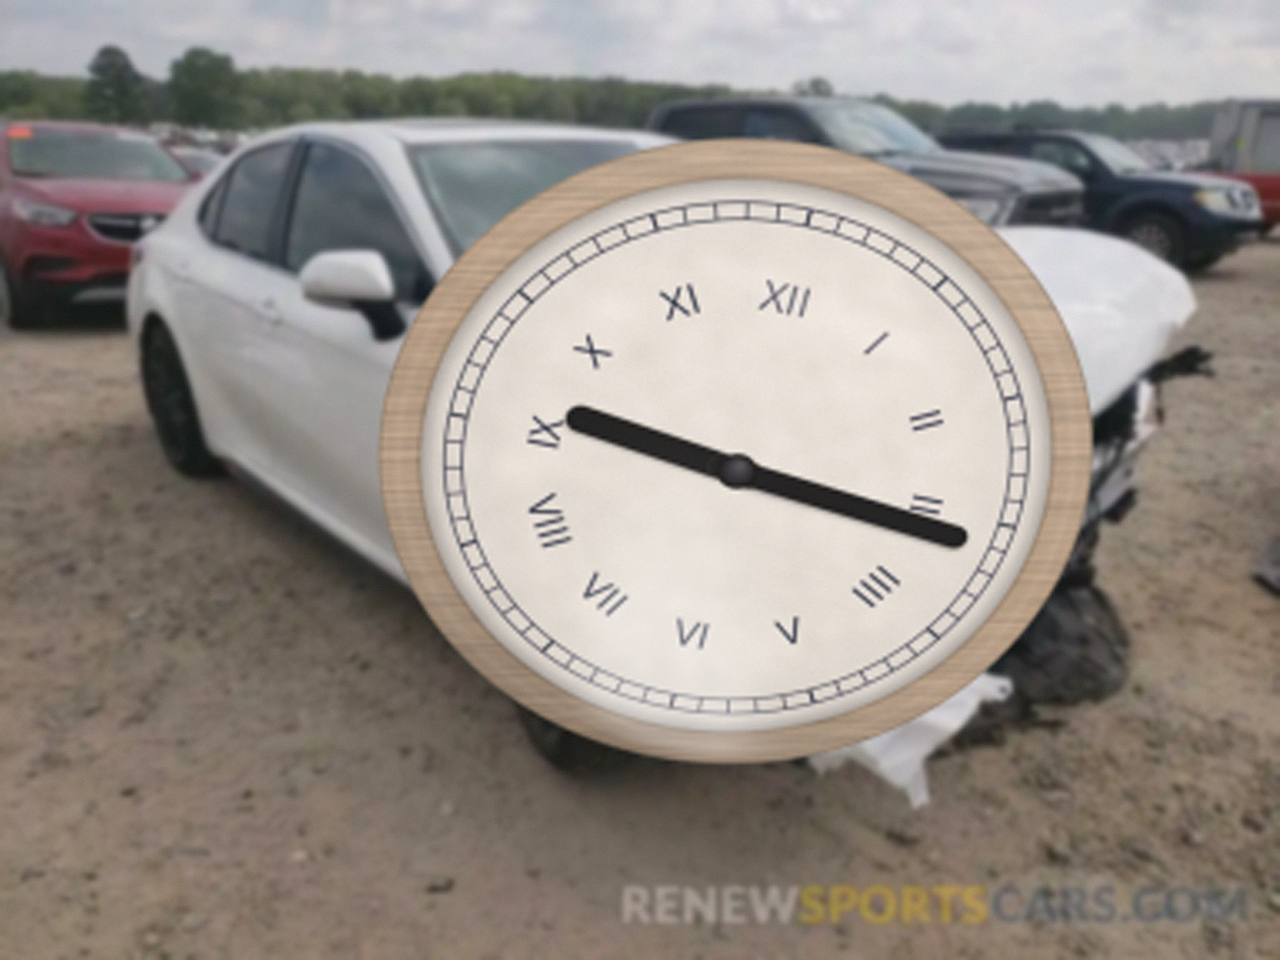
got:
**9:16**
